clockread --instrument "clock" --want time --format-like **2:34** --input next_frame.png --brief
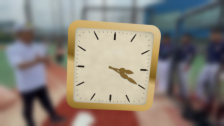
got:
**3:20**
